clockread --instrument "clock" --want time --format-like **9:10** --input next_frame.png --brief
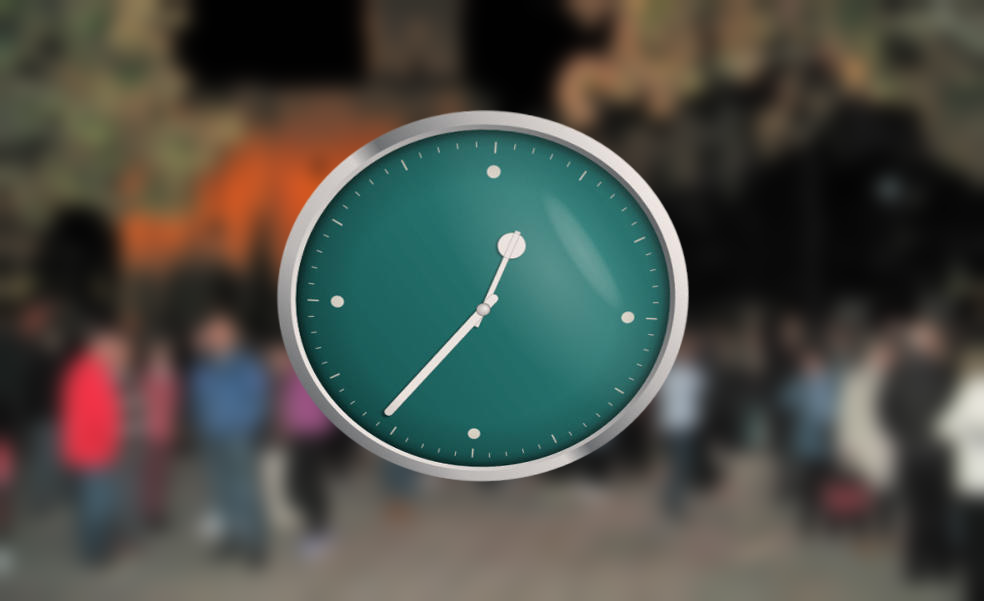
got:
**12:36**
